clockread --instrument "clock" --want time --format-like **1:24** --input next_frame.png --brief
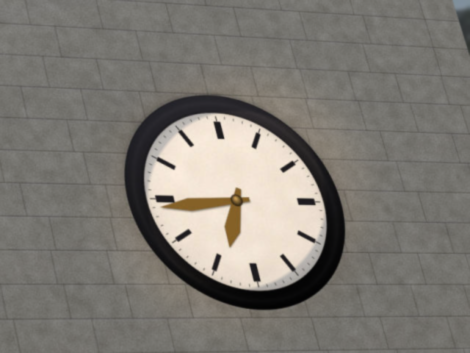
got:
**6:44**
